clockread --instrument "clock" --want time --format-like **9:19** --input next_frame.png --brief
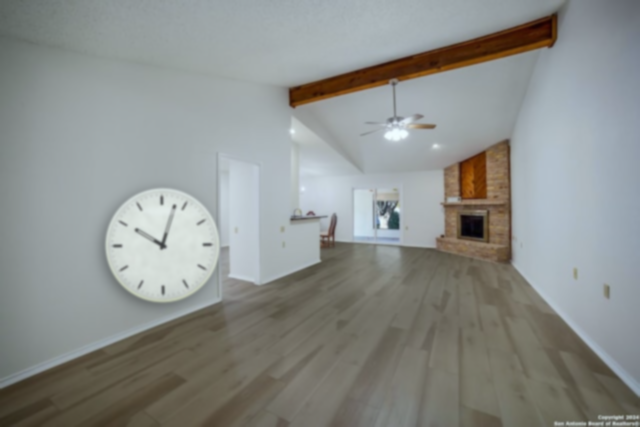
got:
**10:03**
